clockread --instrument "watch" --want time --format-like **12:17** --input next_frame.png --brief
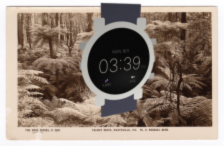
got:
**3:39**
